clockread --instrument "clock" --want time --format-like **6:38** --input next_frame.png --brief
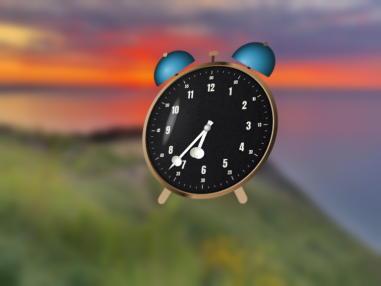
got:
**6:37**
